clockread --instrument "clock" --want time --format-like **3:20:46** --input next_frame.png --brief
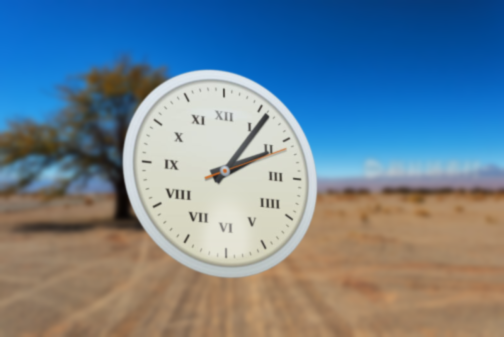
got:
**2:06:11**
